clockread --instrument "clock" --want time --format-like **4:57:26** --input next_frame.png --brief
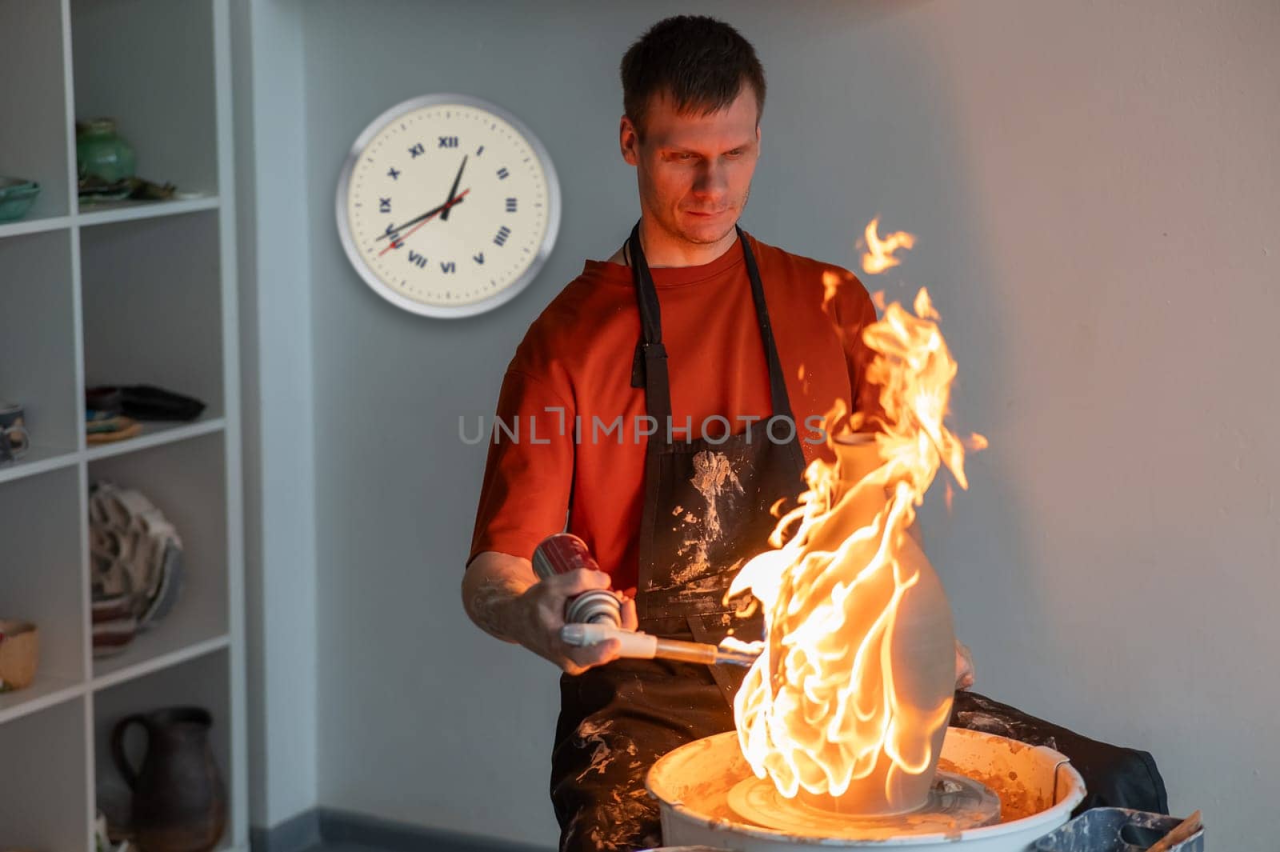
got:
**12:40:39**
